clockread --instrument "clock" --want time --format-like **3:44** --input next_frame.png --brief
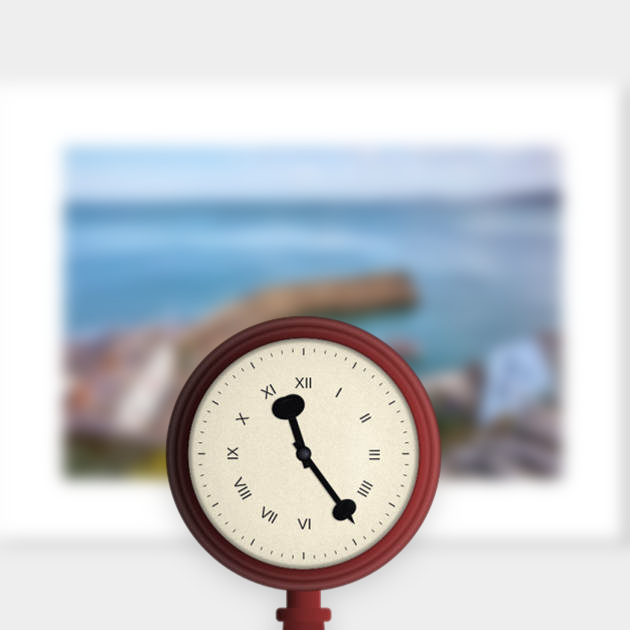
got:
**11:24**
